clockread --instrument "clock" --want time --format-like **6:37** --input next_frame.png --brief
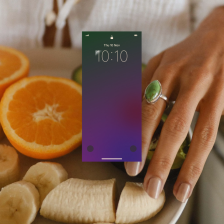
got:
**10:10**
